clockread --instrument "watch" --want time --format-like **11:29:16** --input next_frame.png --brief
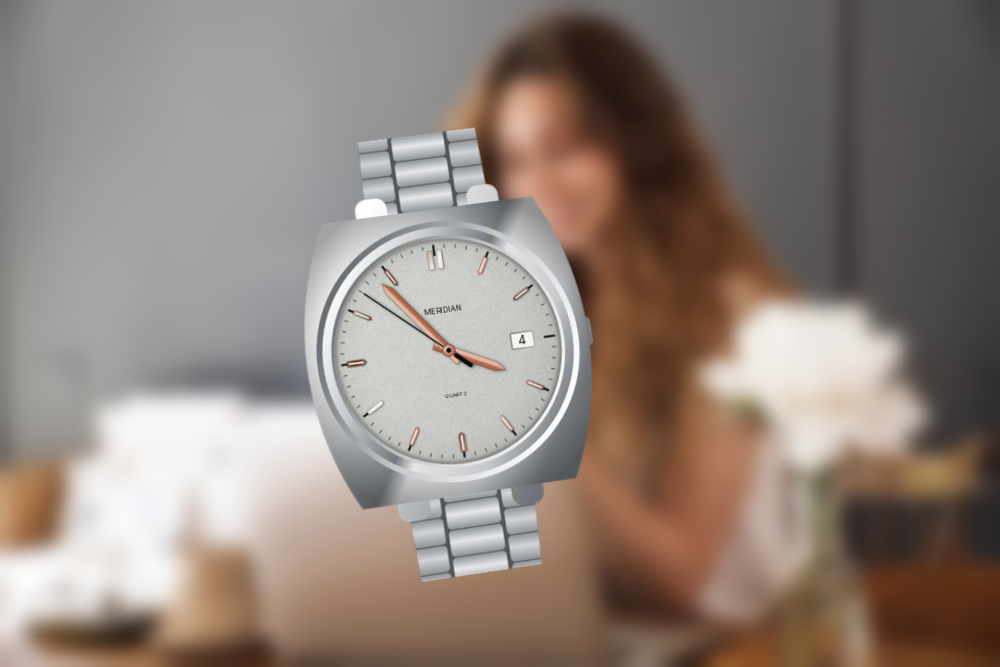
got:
**3:53:52**
